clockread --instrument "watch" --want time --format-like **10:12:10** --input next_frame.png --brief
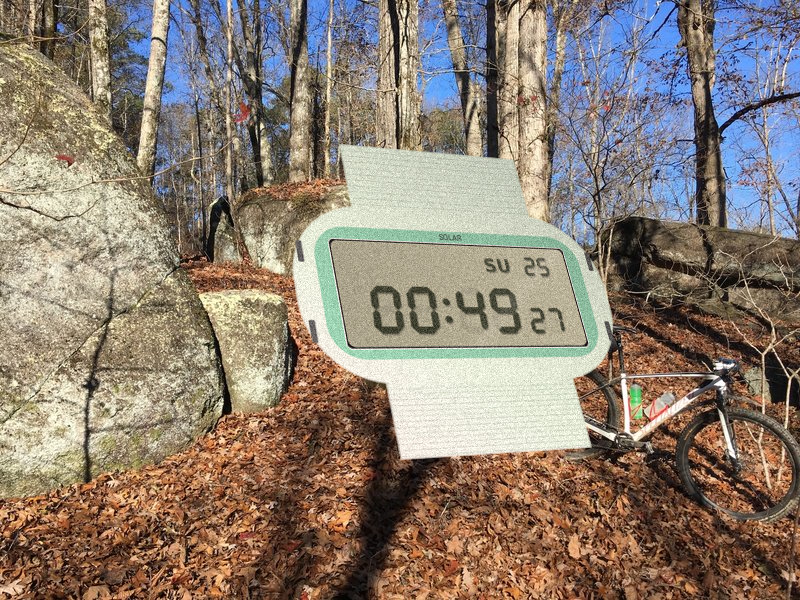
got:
**0:49:27**
